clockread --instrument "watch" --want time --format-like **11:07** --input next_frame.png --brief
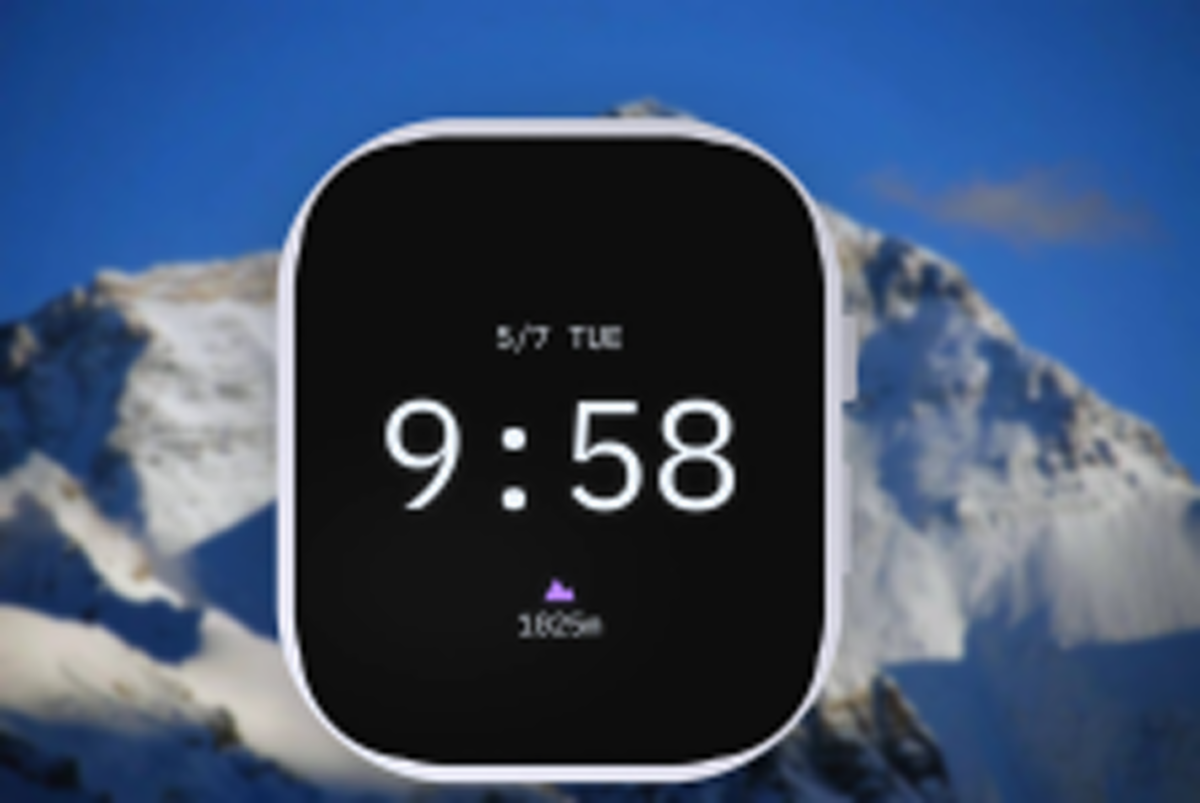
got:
**9:58**
